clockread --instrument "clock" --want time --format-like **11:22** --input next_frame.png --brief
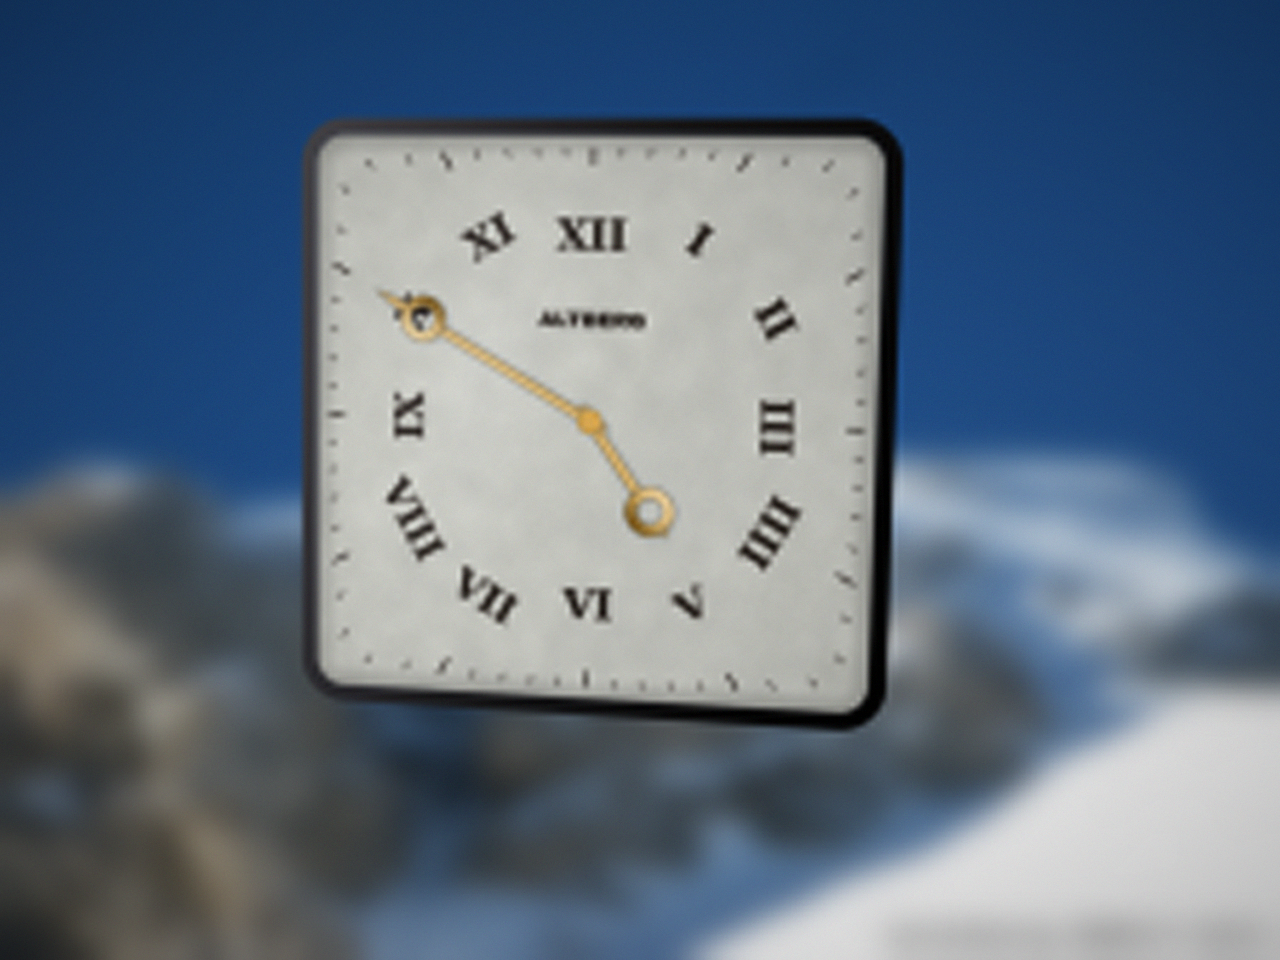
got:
**4:50**
